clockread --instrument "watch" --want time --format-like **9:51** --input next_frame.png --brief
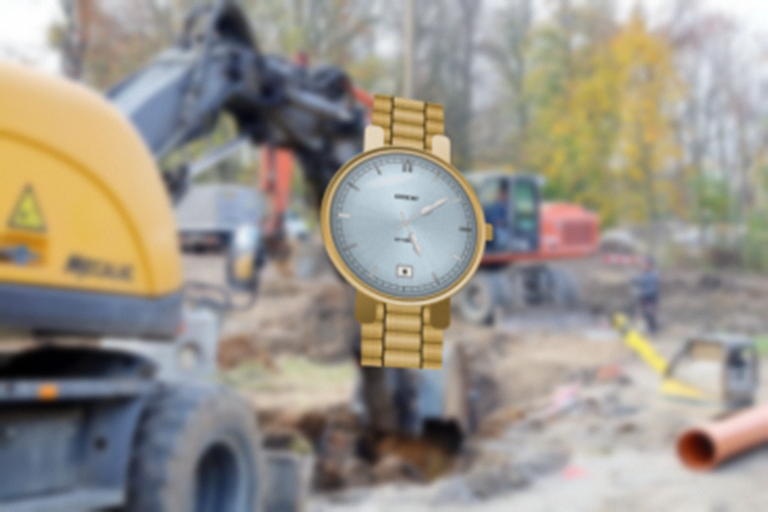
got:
**5:09**
